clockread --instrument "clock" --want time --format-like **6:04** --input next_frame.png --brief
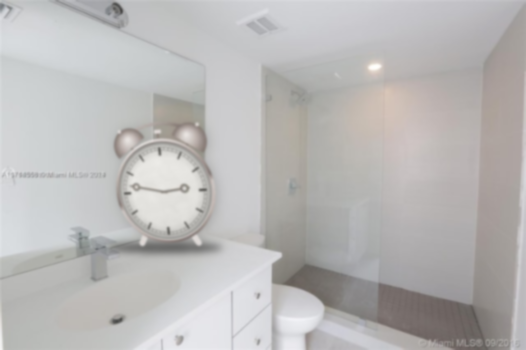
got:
**2:47**
